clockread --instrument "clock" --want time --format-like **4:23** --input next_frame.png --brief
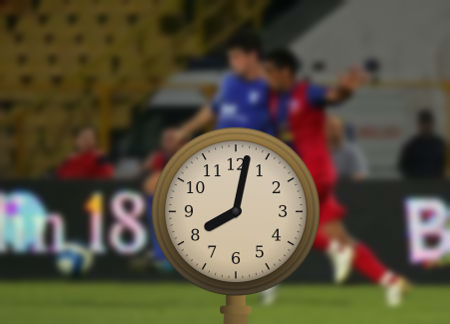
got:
**8:02**
